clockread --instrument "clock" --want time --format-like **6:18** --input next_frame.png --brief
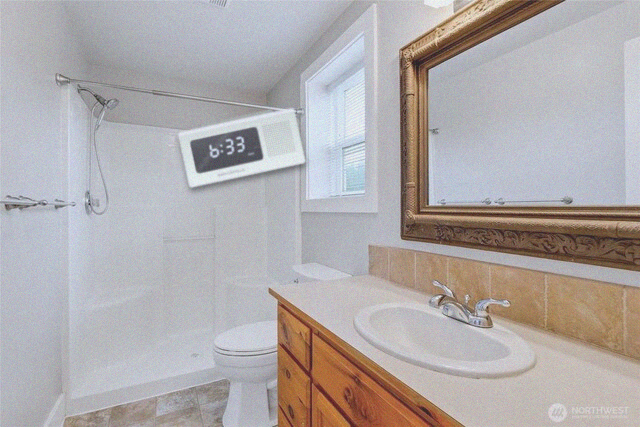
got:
**6:33**
